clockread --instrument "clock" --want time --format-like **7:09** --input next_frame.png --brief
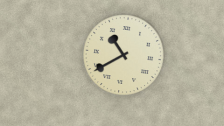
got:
**10:39**
